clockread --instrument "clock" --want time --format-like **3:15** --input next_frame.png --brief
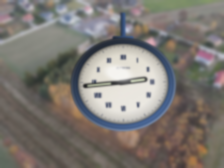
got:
**2:44**
